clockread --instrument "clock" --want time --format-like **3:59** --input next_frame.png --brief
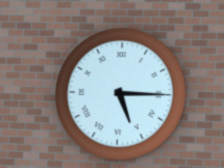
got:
**5:15**
